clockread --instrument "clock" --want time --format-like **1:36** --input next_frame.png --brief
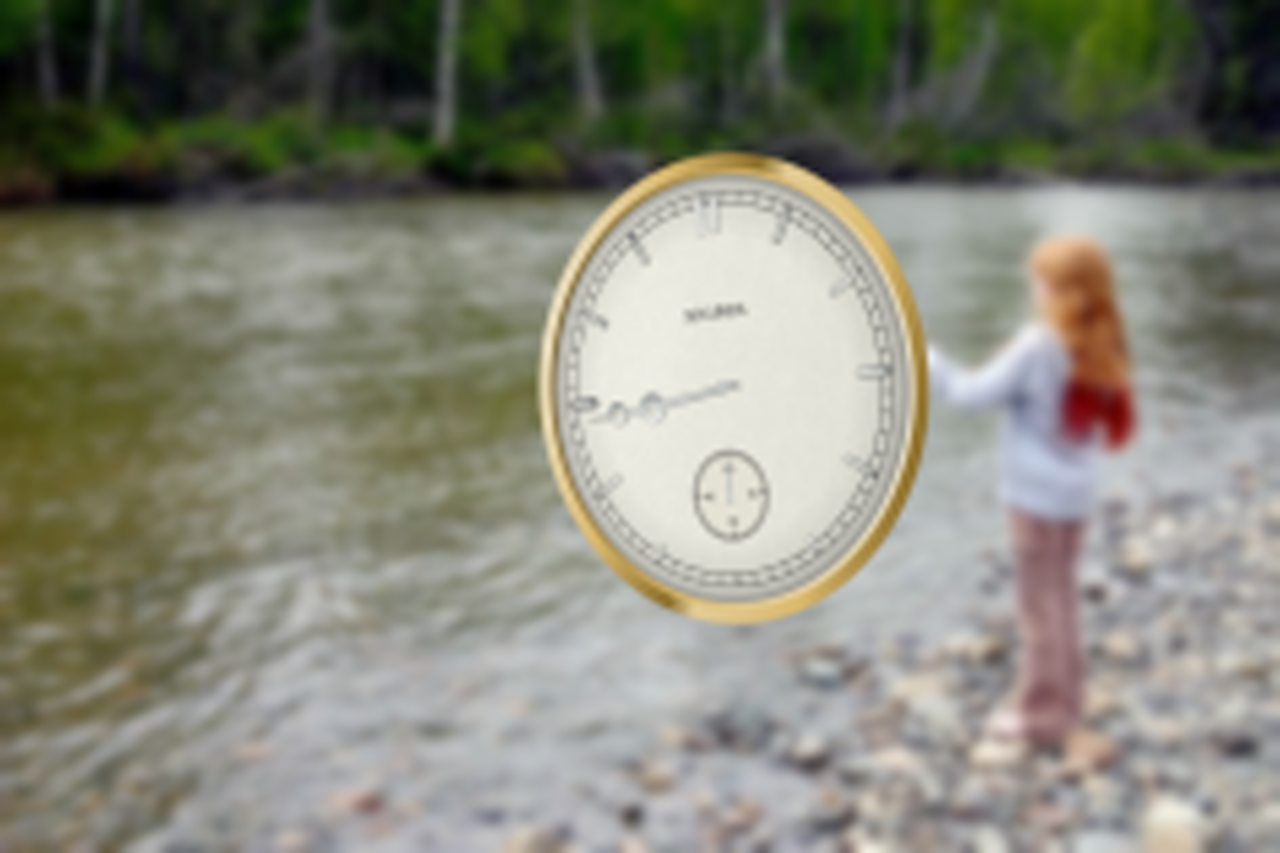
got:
**8:44**
